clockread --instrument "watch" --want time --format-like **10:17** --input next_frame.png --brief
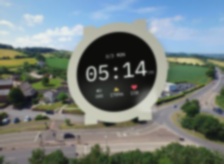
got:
**5:14**
